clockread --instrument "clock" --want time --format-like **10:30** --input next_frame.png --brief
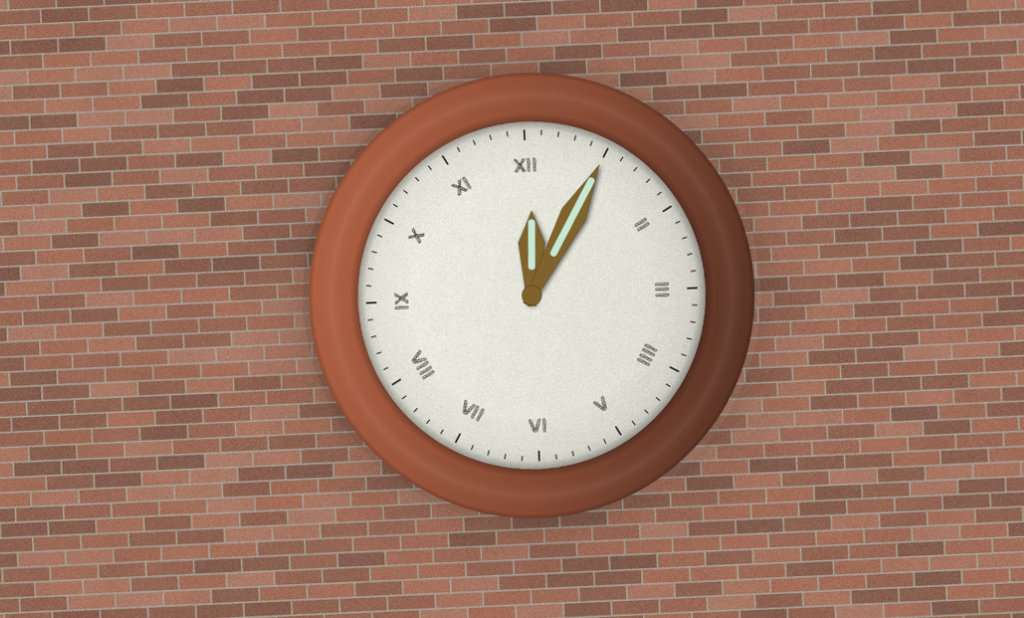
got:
**12:05**
